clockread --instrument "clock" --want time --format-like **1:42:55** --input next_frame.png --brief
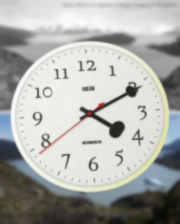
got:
**4:10:39**
